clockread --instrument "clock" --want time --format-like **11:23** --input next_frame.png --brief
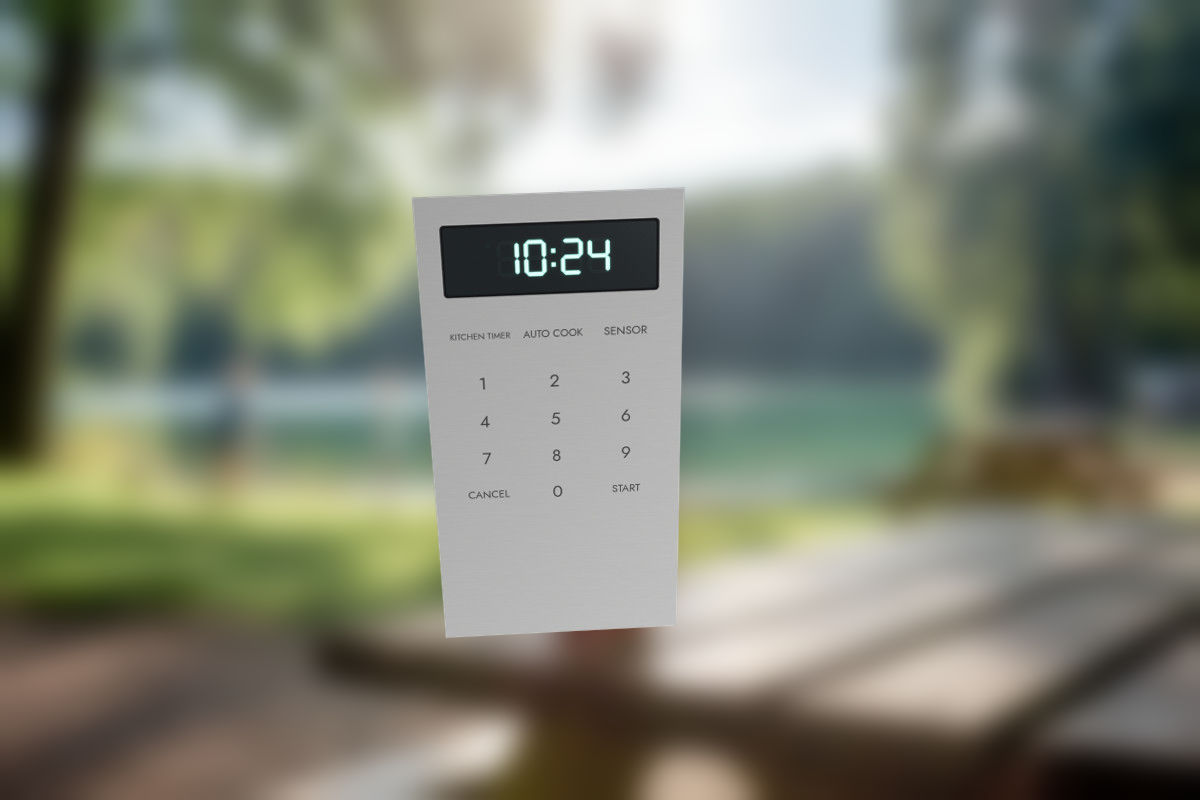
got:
**10:24**
